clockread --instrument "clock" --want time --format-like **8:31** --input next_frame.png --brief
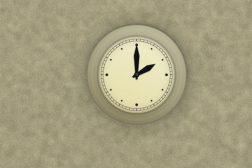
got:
**2:00**
